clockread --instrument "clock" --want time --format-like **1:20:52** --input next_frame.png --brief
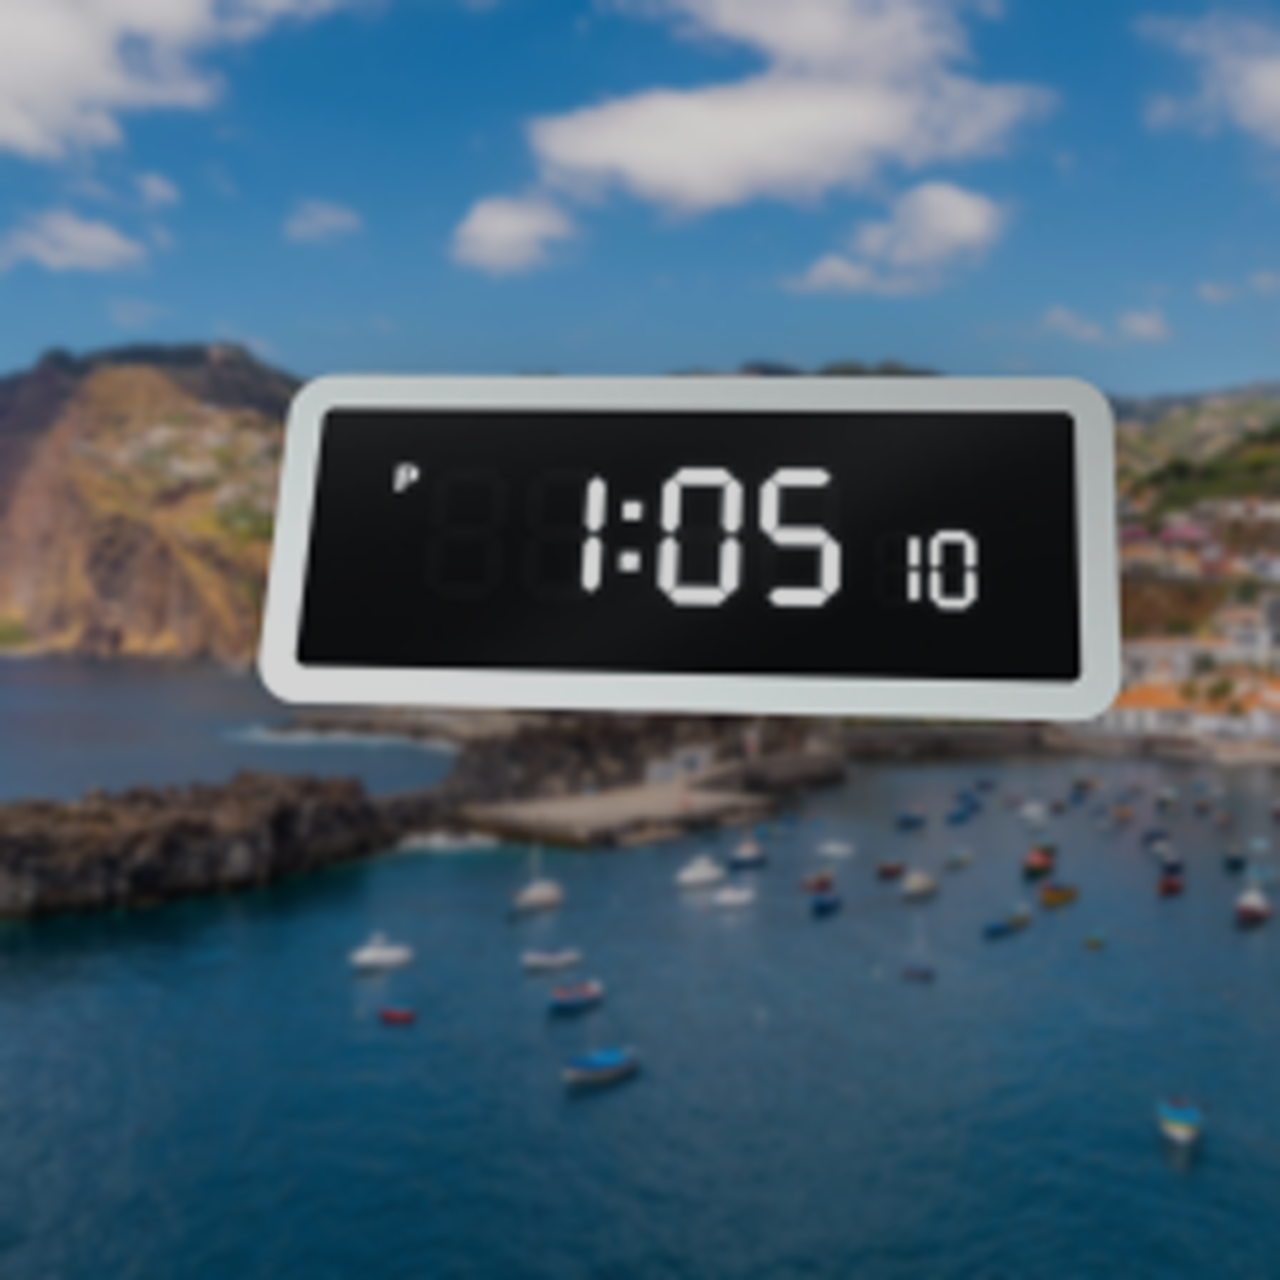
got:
**1:05:10**
